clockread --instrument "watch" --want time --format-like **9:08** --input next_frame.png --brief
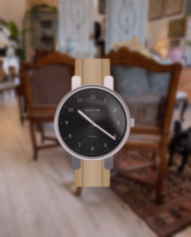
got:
**10:21**
